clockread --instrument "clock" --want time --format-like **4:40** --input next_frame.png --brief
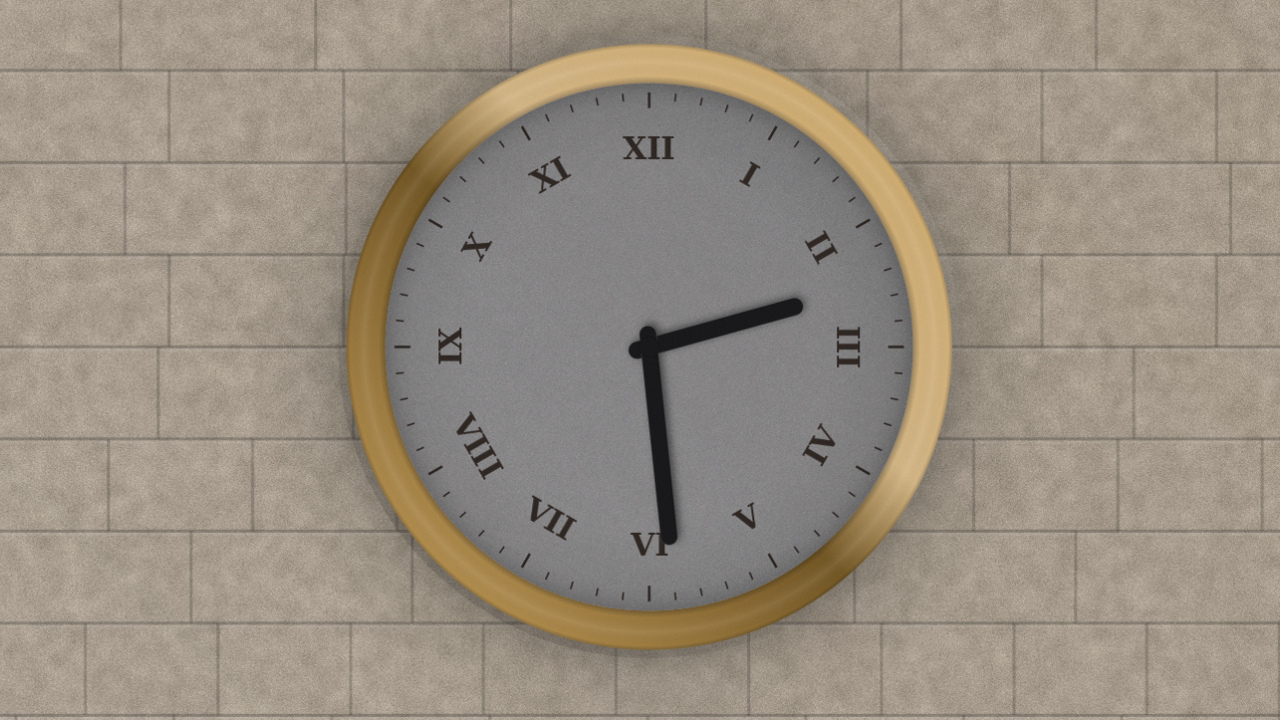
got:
**2:29**
